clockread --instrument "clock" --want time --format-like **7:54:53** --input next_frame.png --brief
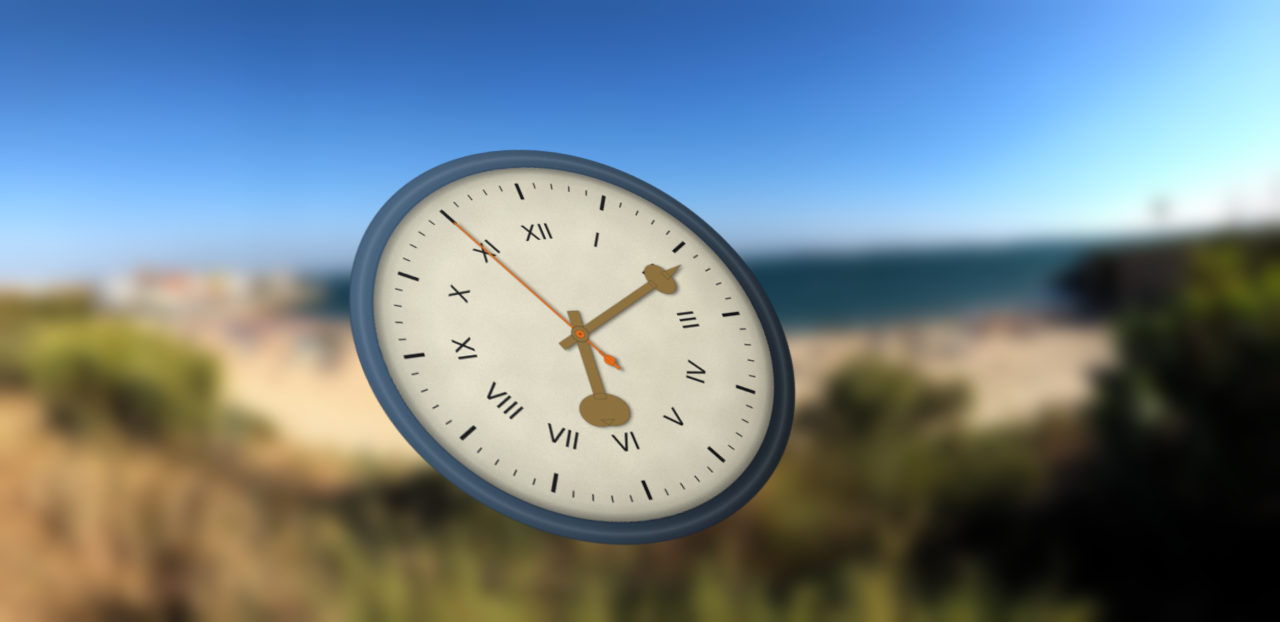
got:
**6:10:55**
